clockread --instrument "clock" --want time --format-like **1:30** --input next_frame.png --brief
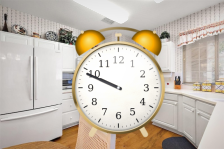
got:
**9:49**
